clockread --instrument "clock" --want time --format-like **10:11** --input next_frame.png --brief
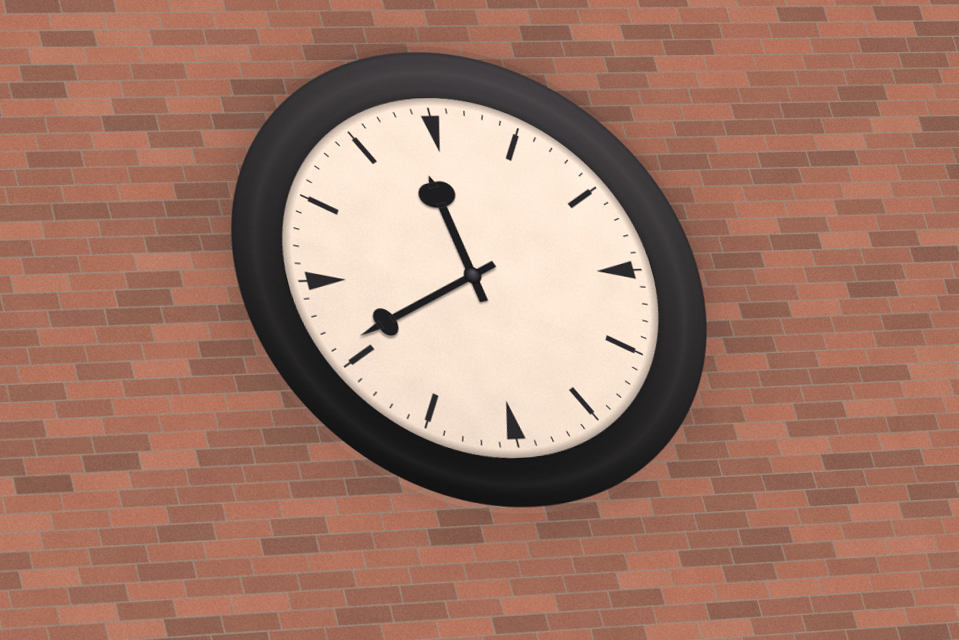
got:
**11:41**
